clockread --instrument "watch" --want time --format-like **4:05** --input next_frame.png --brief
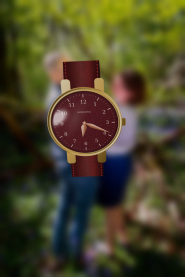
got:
**6:19**
